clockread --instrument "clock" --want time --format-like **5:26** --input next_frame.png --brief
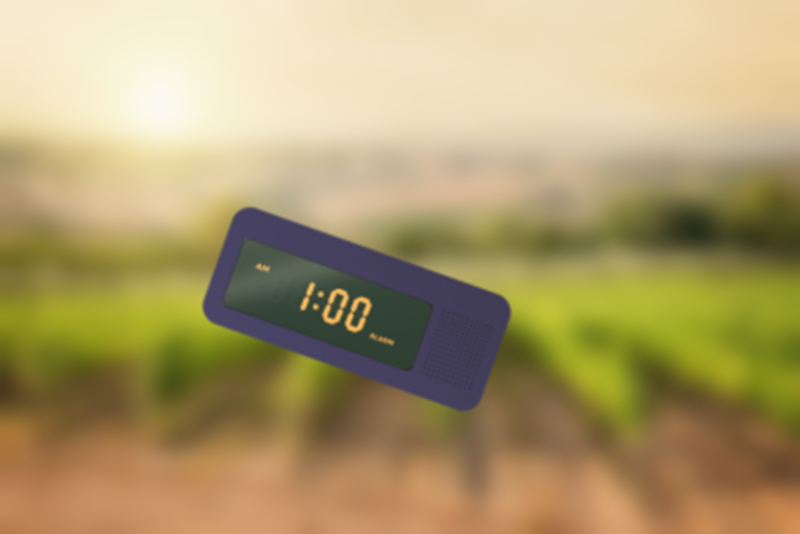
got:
**1:00**
